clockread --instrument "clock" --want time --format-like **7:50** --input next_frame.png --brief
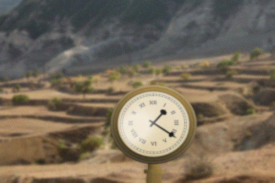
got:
**1:21**
